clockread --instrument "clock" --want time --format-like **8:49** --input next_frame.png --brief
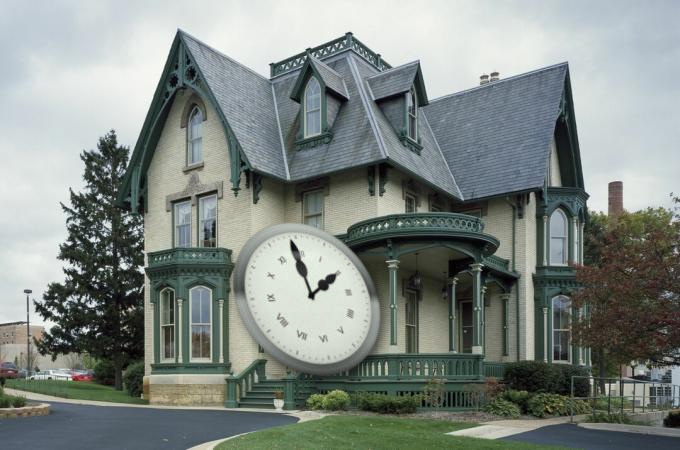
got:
**1:59**
